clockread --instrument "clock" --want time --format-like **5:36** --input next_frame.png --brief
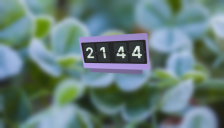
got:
**21:44**
